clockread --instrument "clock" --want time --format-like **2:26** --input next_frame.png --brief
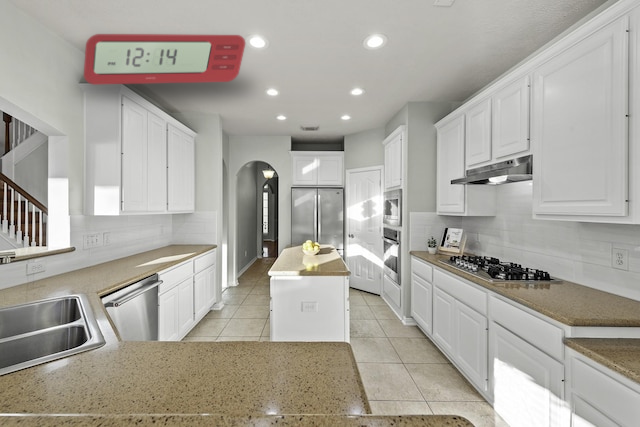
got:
**12:14**
